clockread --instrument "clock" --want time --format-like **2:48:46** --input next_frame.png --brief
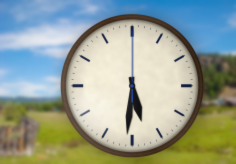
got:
**5:31:00**
